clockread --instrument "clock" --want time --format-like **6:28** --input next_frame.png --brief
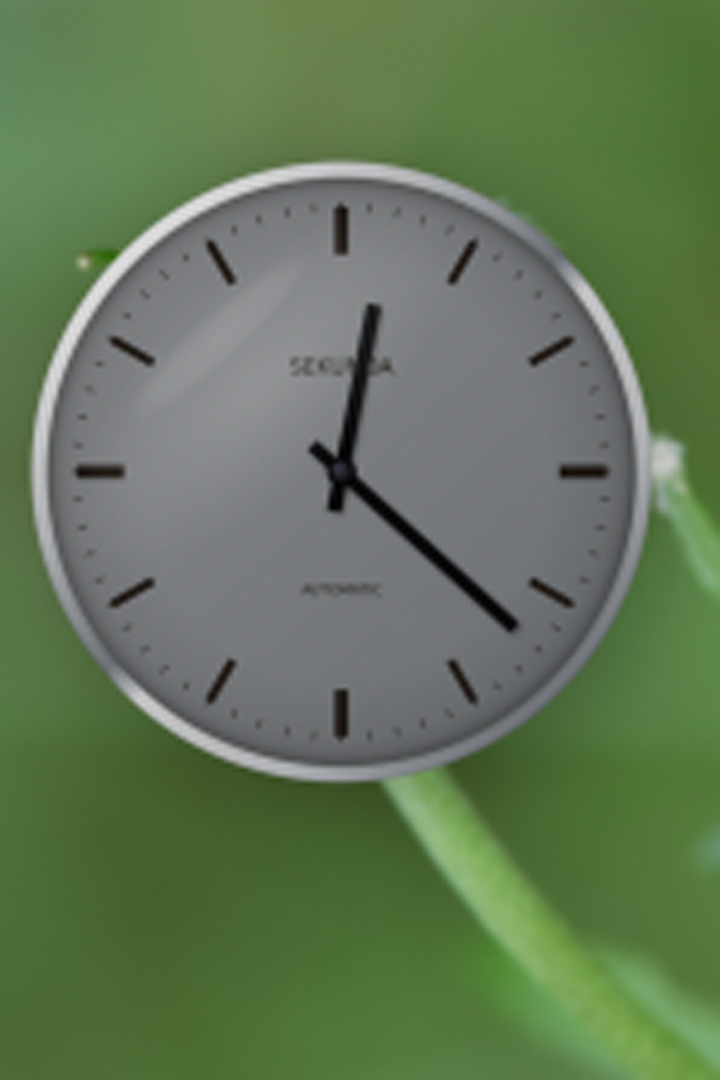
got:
**12:22**
